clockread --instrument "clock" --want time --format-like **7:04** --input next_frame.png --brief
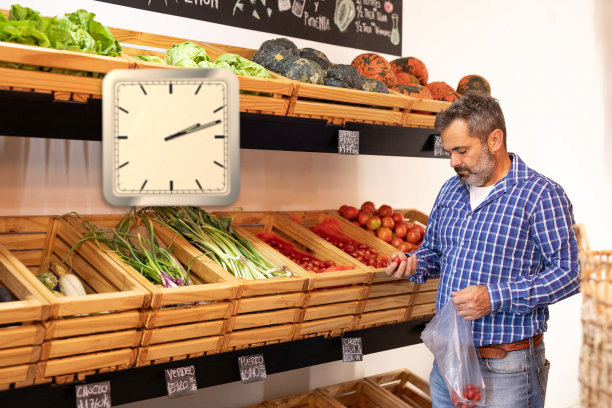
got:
**2:12**
